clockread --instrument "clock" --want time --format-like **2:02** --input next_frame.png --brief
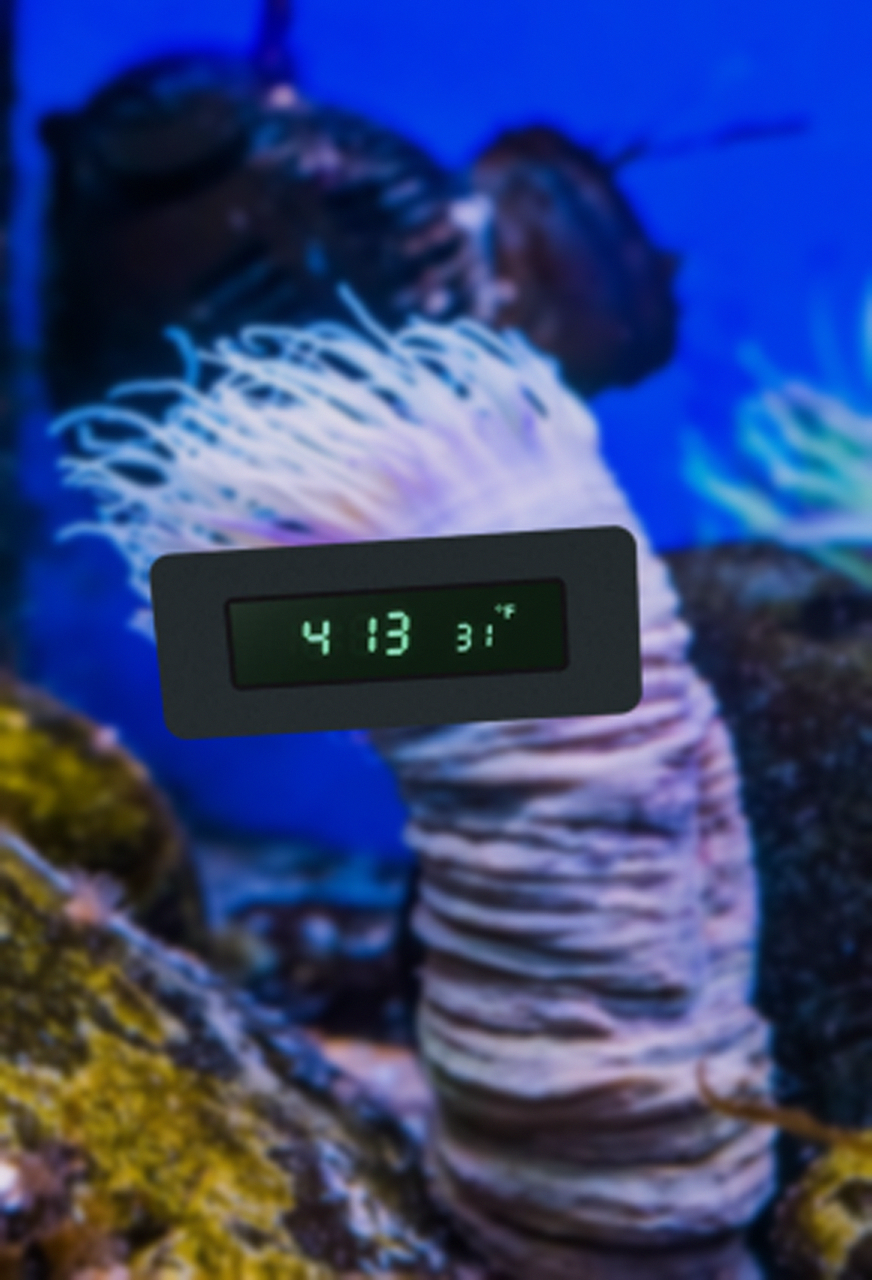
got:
**4:13**
